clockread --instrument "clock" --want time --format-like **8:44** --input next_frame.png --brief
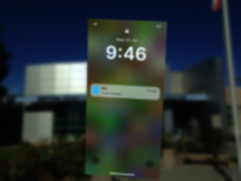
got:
**9:46**
